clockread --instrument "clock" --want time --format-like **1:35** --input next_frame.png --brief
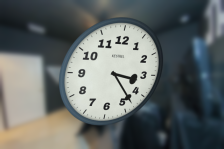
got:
**3:23**
